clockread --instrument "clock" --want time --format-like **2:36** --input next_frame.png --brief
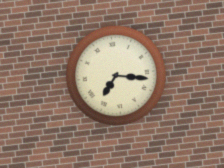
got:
**7:17**
